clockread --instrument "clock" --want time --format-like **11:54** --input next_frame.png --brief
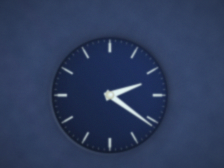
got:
**2:21**
